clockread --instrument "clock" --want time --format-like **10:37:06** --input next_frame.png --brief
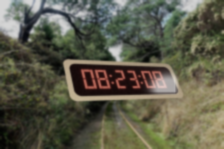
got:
**8:23:08**
